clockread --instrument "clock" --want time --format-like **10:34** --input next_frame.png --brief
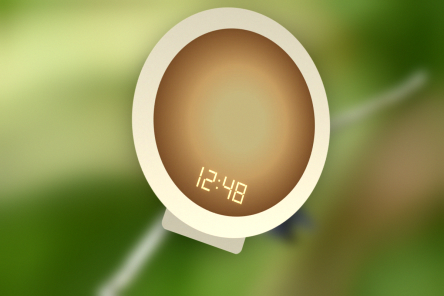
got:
**12:48**
